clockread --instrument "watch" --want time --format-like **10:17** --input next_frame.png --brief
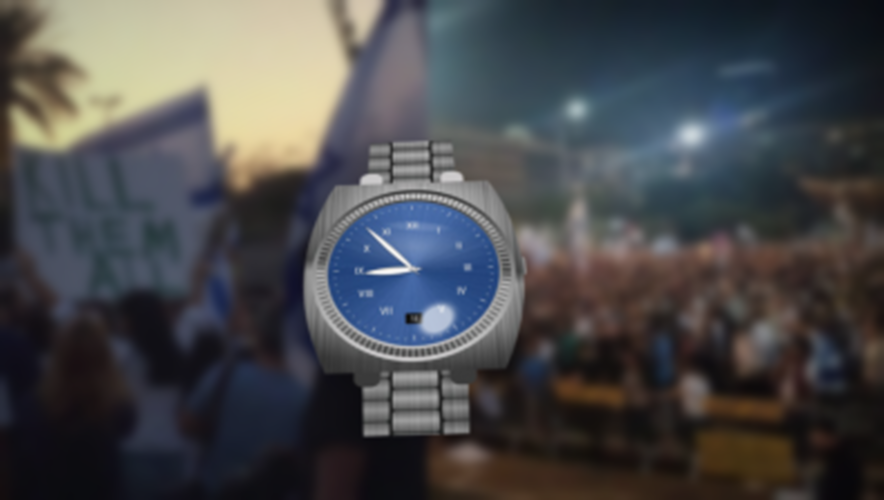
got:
**8:53**
